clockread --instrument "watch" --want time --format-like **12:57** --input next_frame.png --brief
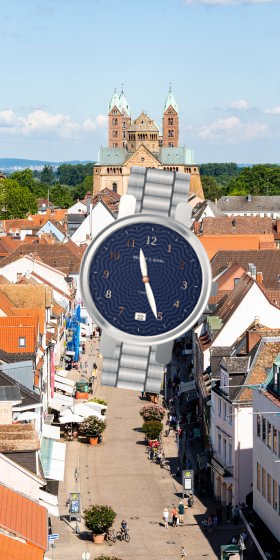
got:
**11:26**
